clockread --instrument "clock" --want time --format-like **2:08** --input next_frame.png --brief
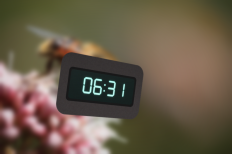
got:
**6:31**
